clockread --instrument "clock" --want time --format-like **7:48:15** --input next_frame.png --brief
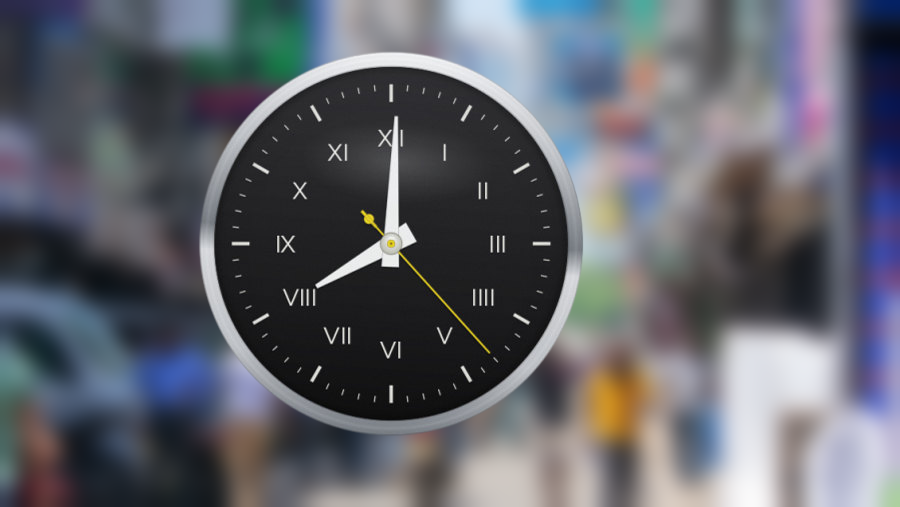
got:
**8:00:23**
